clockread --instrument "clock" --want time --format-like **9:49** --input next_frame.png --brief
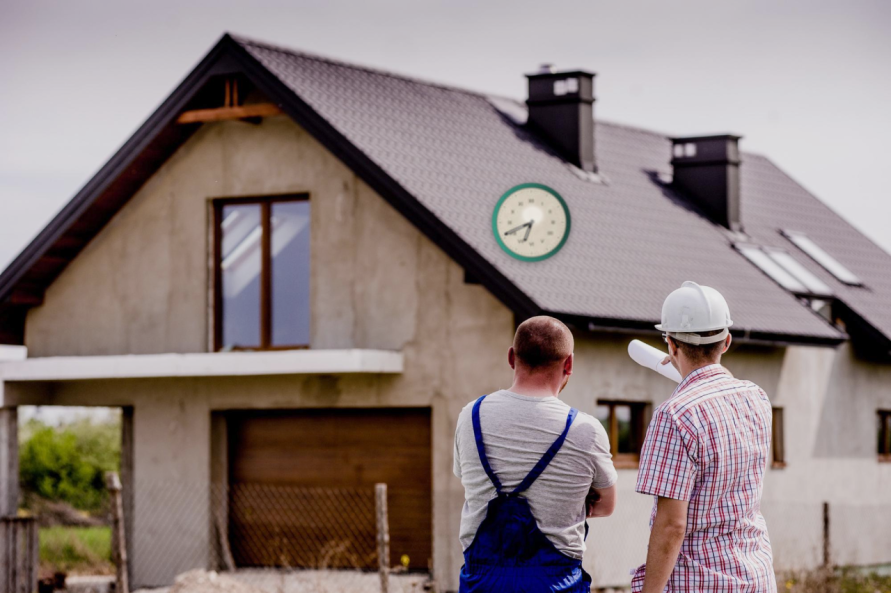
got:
**6:41**
